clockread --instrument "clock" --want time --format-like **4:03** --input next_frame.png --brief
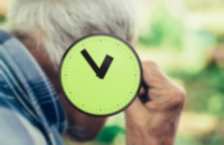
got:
**12:54**
